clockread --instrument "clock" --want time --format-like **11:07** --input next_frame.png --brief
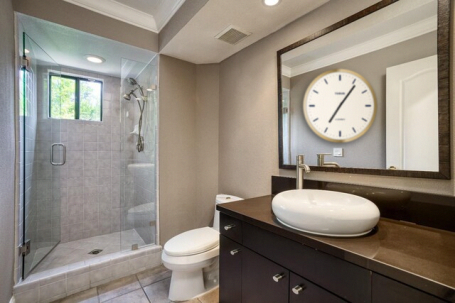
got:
**7:06**
